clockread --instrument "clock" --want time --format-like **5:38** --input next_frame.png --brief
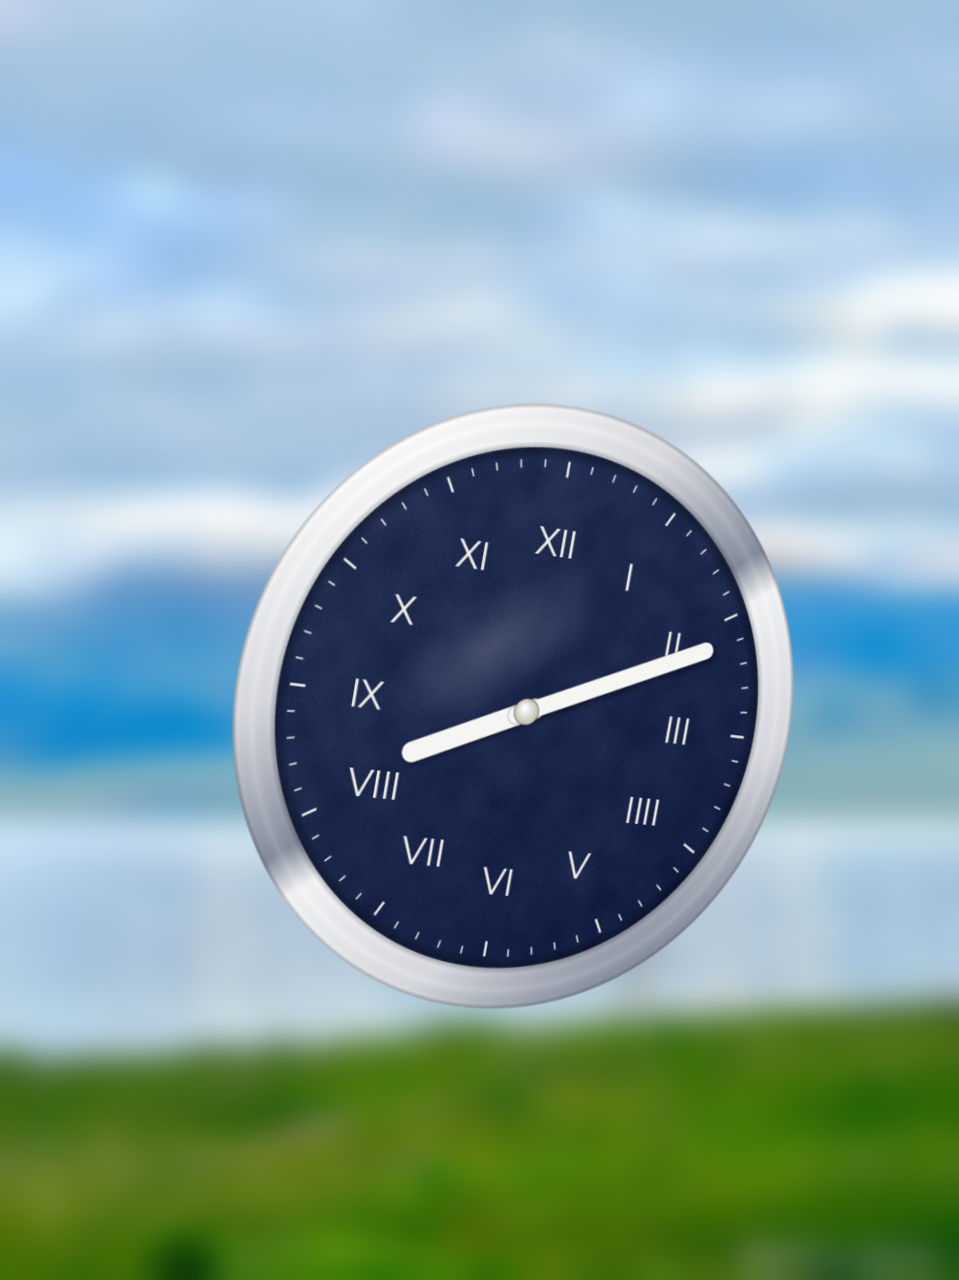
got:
**8:11**
